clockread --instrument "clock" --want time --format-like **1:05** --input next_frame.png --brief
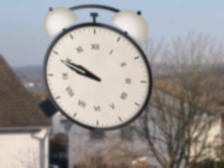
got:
**9:49**
